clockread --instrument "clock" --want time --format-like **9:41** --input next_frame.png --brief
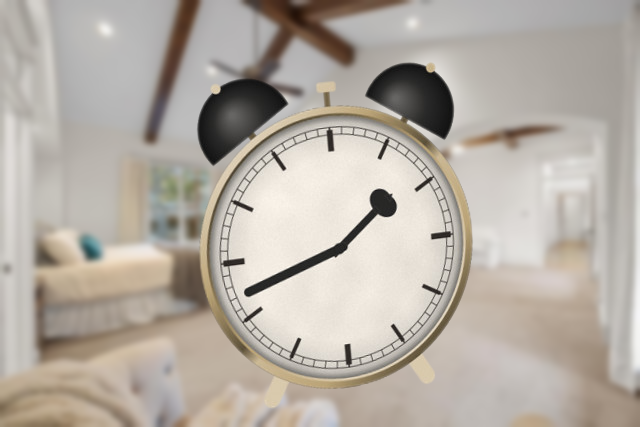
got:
**1:42**
